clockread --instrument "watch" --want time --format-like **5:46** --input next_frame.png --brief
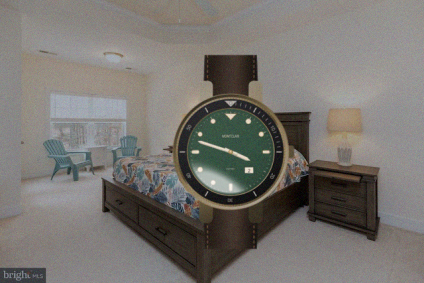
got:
**3:48**
